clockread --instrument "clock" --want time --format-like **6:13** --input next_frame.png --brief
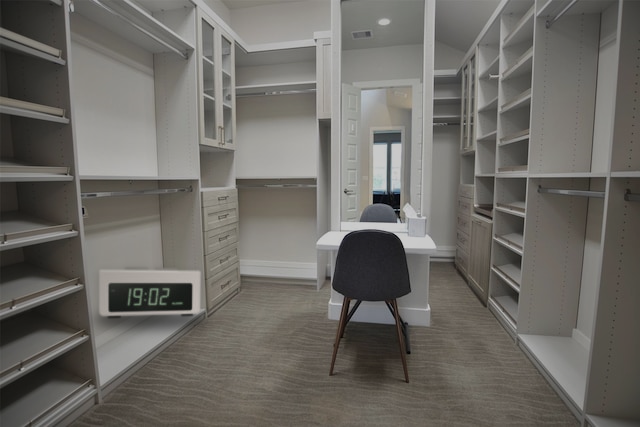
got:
**19:02**
